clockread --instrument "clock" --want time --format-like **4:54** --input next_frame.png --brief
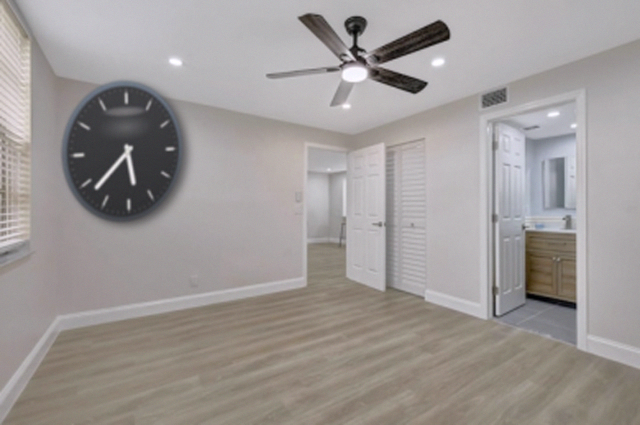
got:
**5:38**
